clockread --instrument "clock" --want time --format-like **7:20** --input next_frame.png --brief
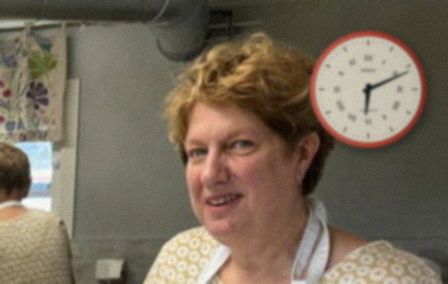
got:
**6:11**
